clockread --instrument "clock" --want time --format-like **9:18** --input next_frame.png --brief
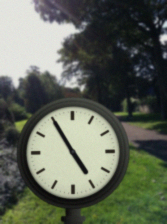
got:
**4:55**
